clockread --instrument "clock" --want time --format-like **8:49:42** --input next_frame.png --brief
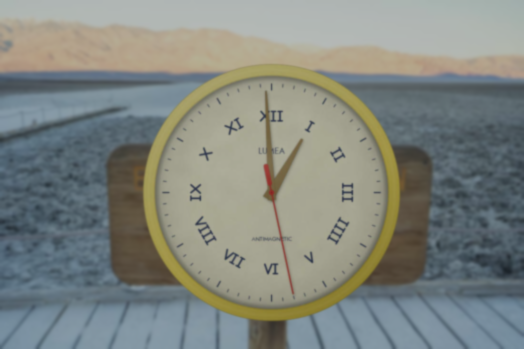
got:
**12:59:28**
